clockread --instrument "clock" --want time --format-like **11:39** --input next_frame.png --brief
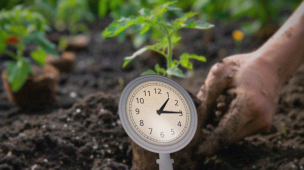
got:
**1:15**
